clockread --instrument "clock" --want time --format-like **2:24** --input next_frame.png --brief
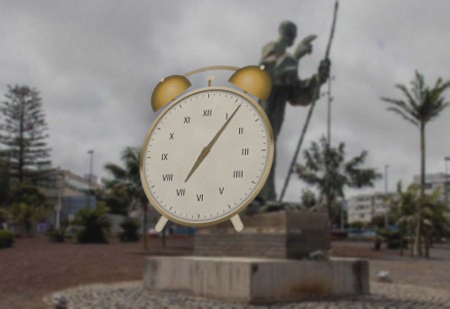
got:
**7:06**
